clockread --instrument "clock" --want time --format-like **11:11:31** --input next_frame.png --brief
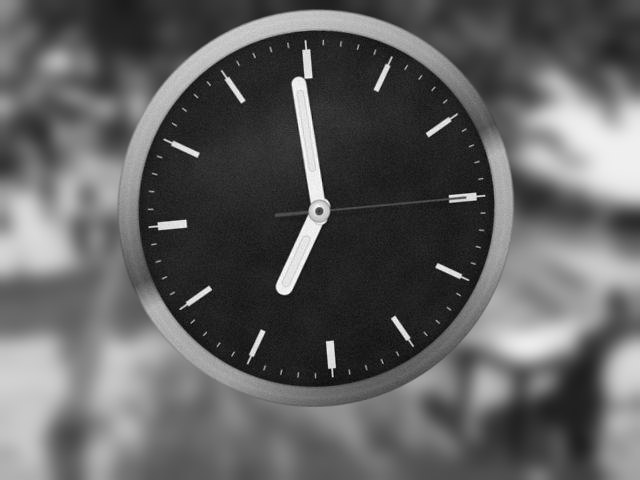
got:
**6:59:15**
